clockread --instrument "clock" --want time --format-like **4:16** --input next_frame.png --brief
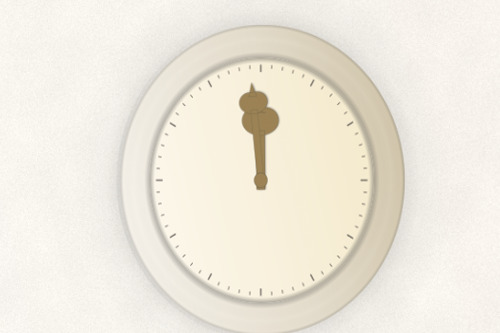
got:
**11:59**
